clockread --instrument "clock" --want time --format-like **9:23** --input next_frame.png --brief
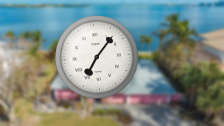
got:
**7:07**
